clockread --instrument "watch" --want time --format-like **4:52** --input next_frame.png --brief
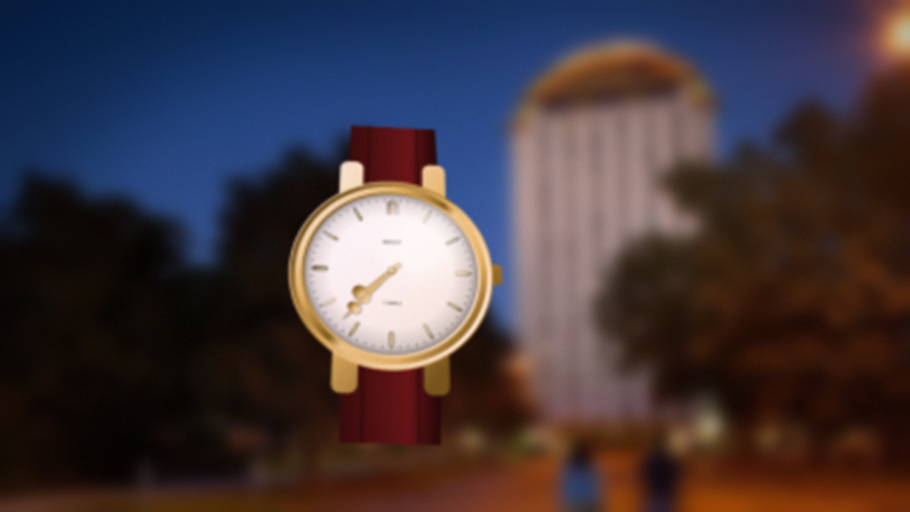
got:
**7:37**
